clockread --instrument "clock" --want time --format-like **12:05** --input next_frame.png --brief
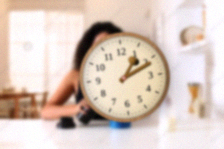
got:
**1:11**
